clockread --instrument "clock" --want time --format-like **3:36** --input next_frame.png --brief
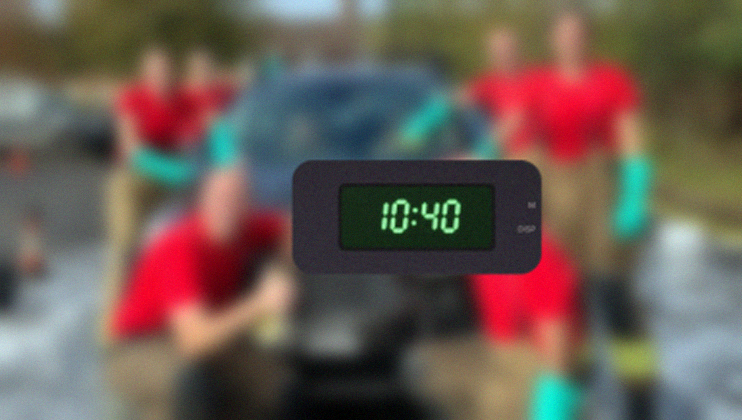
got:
**10:40**
